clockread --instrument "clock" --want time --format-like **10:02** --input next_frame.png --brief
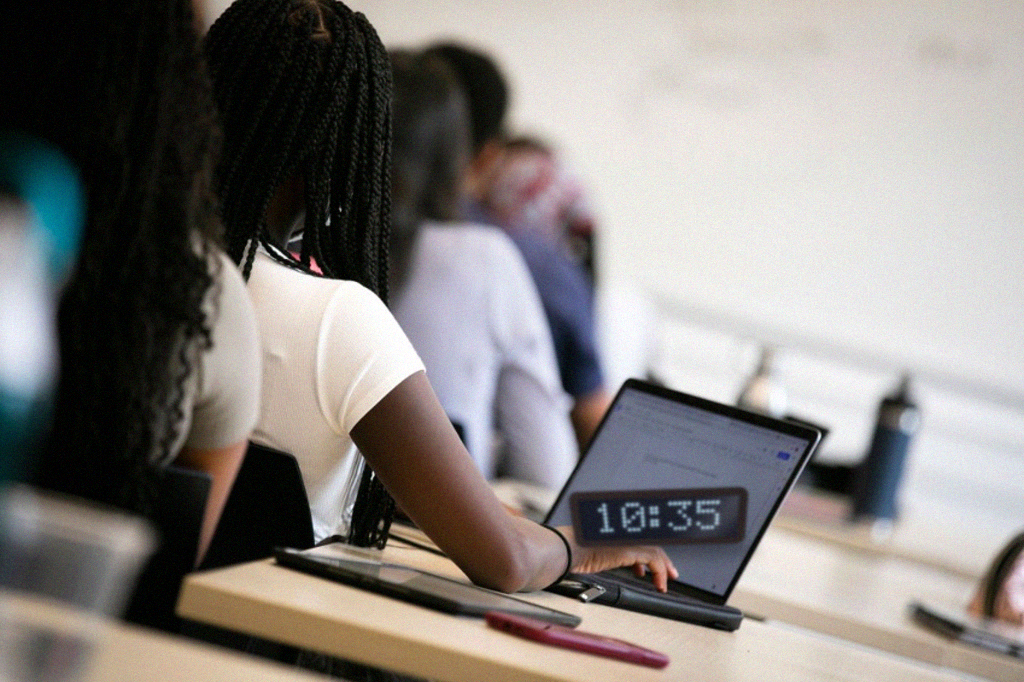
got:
**10:35**
